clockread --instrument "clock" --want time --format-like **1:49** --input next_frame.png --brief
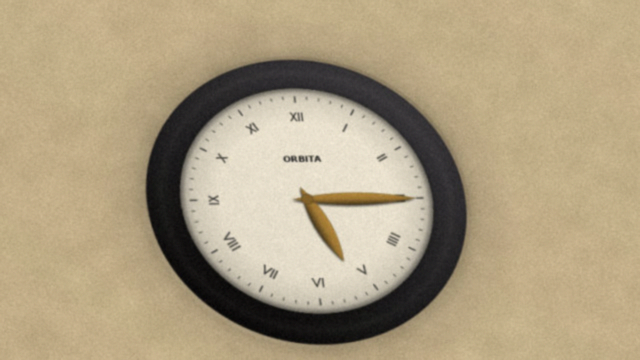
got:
**5:15**
